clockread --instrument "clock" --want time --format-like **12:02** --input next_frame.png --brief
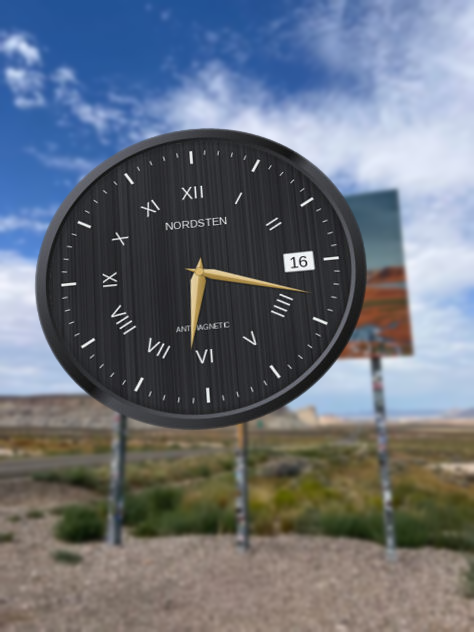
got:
**6:18**
